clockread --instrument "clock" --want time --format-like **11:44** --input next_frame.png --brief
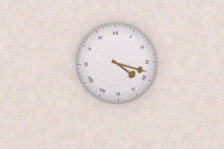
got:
**4:18**
